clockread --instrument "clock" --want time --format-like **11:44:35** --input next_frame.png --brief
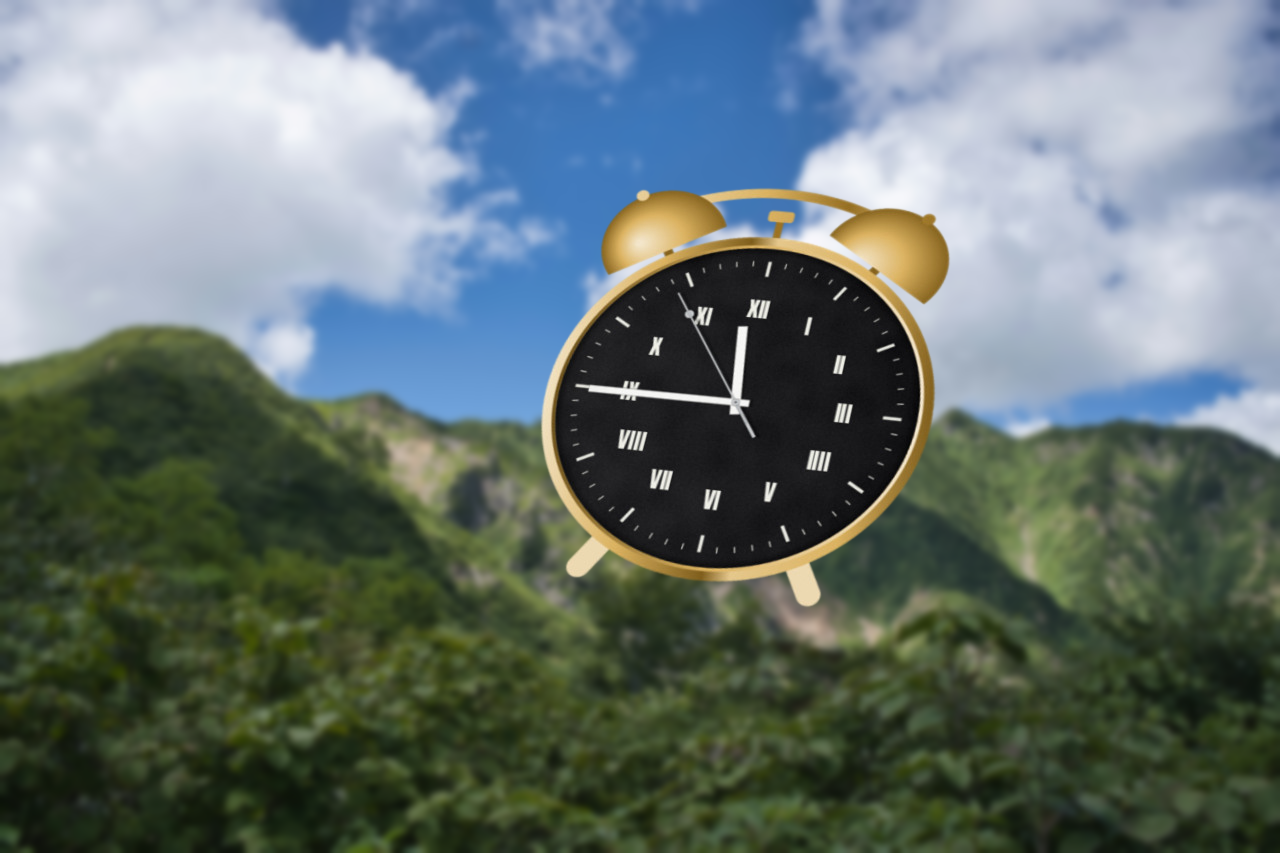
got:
**11:44:54**
